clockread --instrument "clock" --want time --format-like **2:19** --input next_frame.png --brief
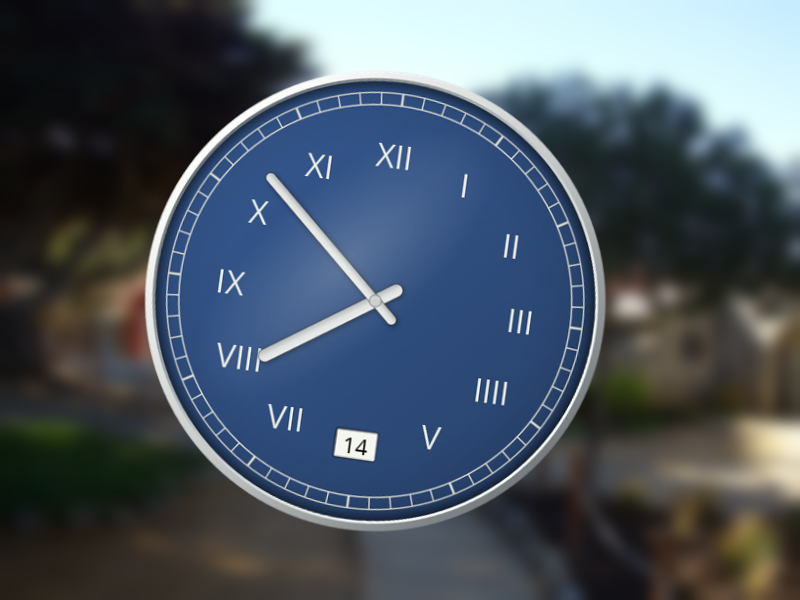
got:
**7:52**
